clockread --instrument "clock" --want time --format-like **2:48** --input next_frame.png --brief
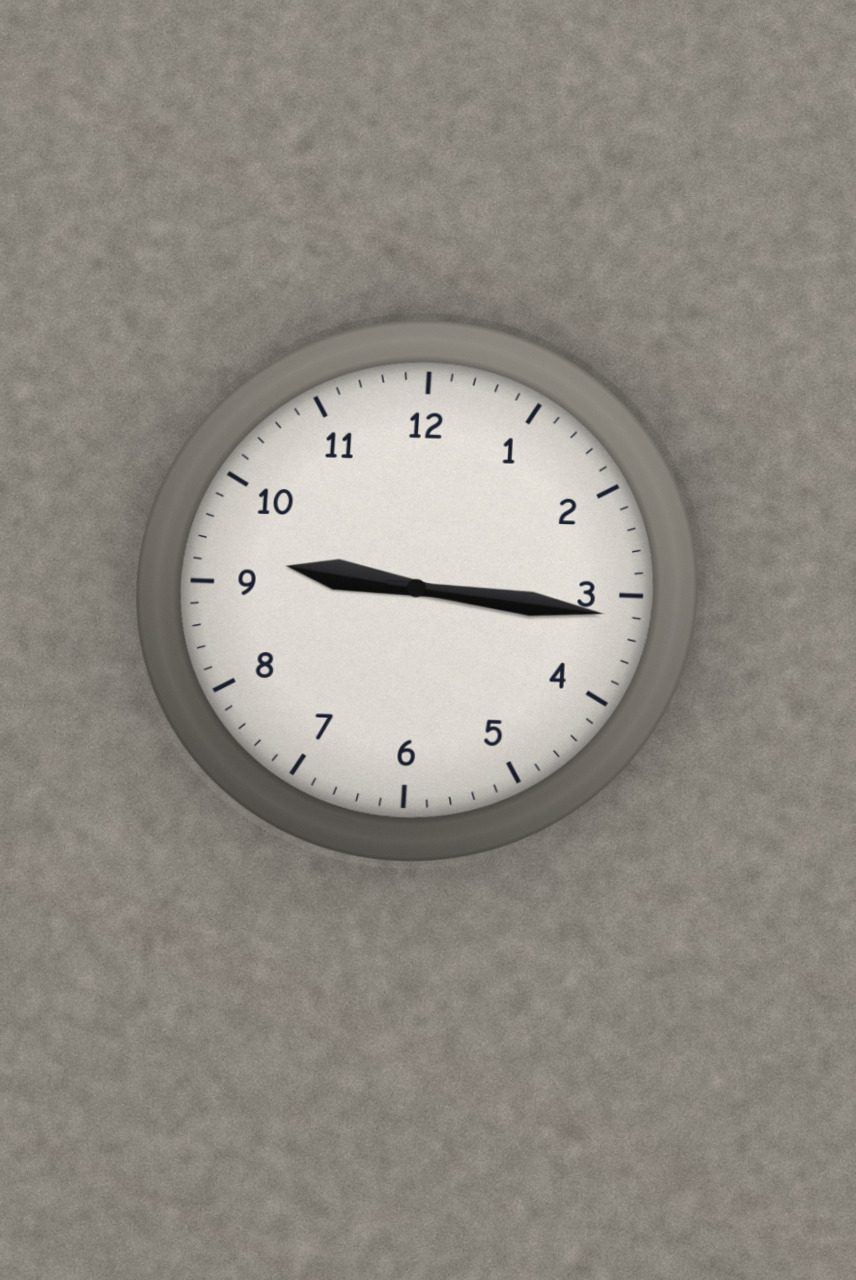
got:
**9:16**
